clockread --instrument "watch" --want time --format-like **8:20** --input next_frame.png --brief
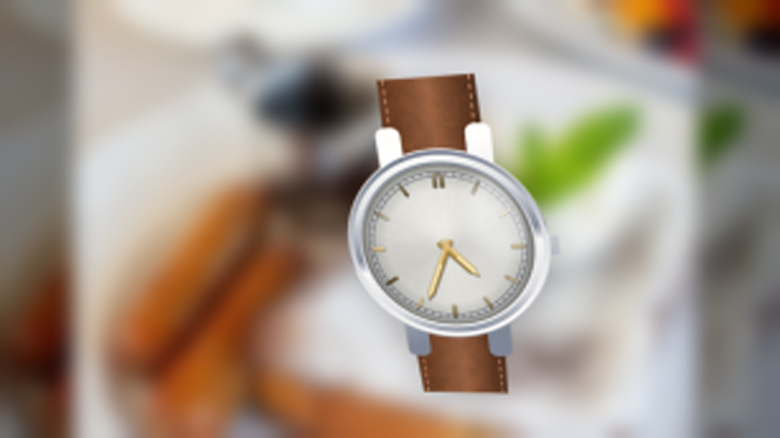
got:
**4:34**
